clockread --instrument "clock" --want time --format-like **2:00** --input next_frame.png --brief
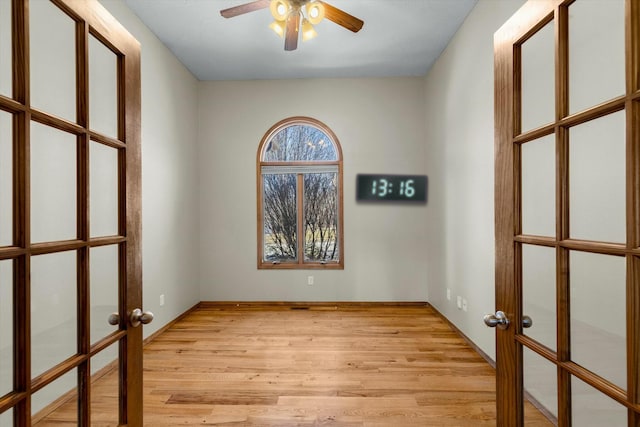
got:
**13:16**
